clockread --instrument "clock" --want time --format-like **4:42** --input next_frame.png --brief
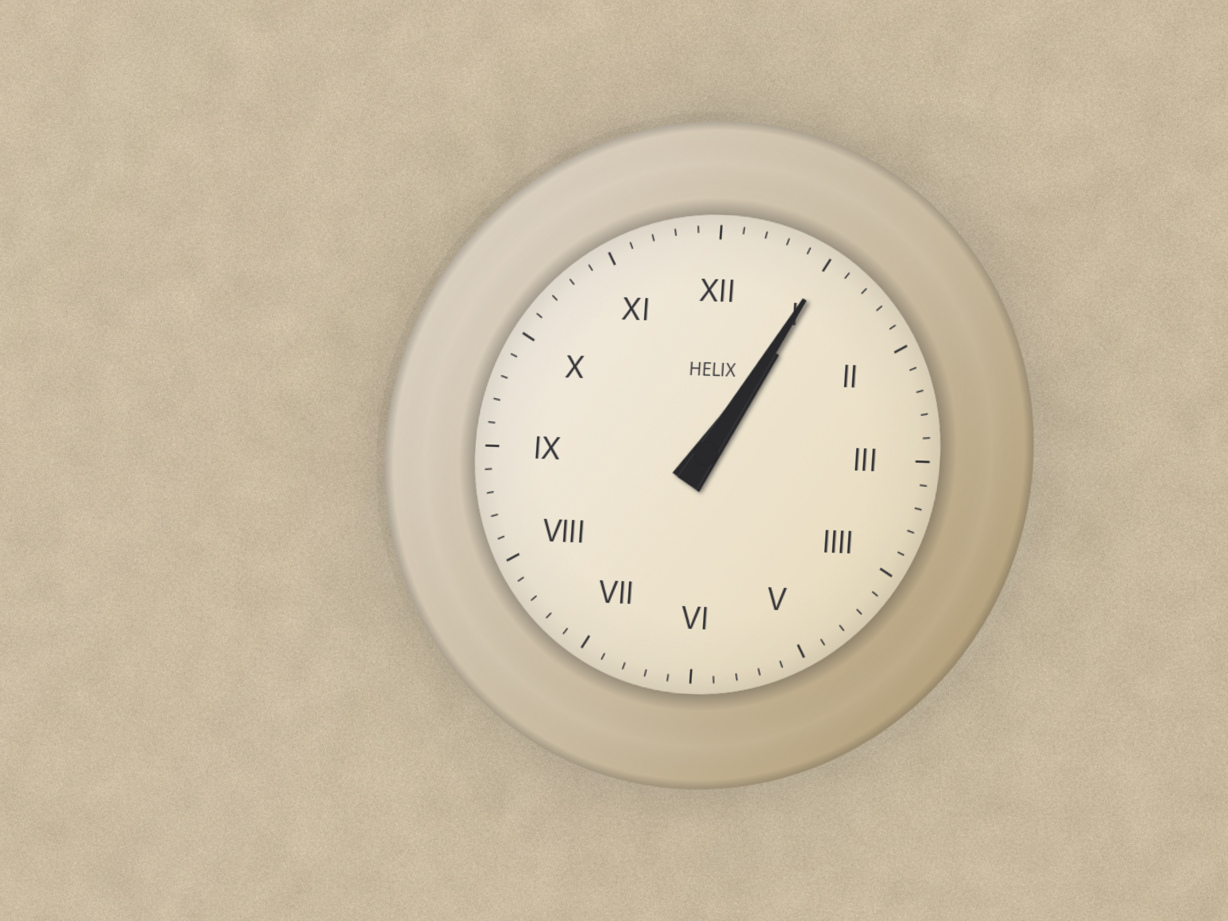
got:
**1:05**
